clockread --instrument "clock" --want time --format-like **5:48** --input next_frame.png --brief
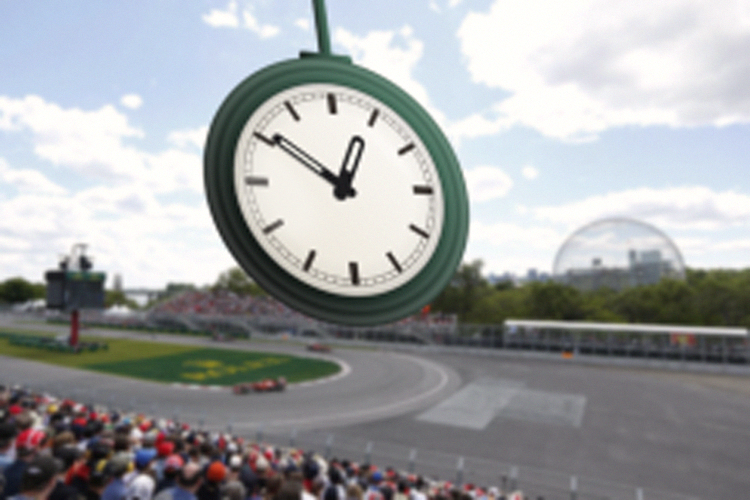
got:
**12:51**
